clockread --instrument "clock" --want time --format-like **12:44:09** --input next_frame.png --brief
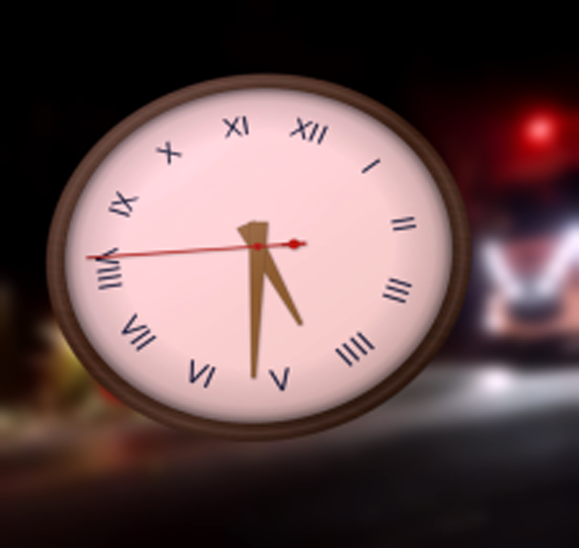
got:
**4:26:41**
